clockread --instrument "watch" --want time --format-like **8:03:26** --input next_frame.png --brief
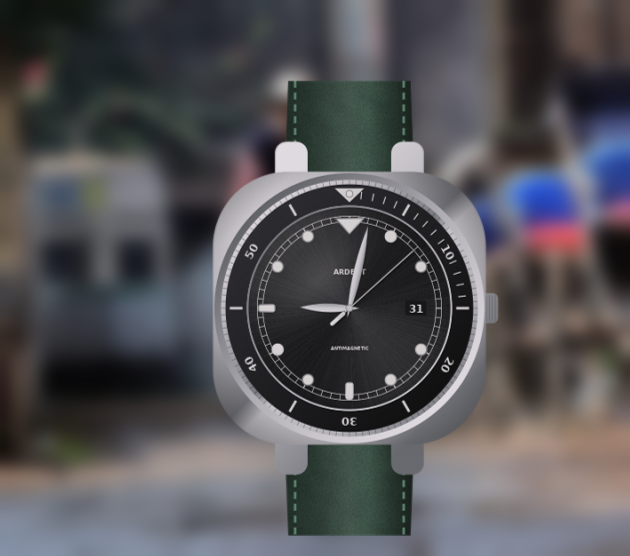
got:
**9:02:08**
